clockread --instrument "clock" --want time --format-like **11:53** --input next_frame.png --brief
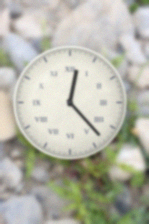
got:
**12:23**
